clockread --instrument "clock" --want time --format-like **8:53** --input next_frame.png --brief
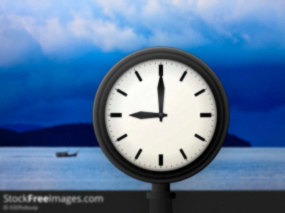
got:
**9:00**
